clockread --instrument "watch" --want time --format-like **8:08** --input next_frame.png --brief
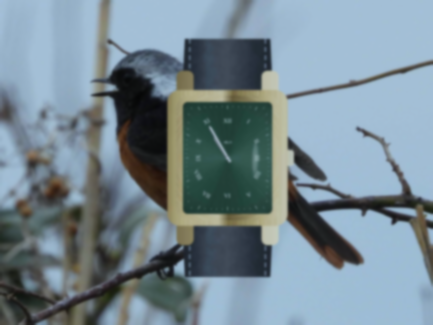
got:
**10:55**
